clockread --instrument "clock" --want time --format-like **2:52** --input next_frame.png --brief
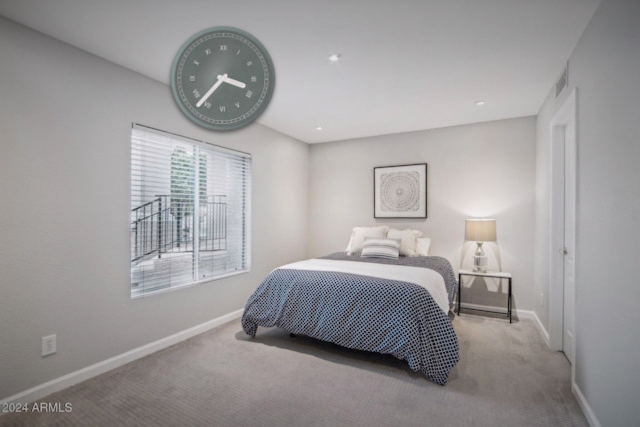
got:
**3:37**
